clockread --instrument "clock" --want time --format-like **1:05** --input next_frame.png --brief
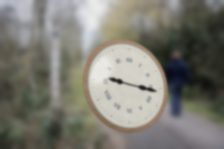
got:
**9:16**
